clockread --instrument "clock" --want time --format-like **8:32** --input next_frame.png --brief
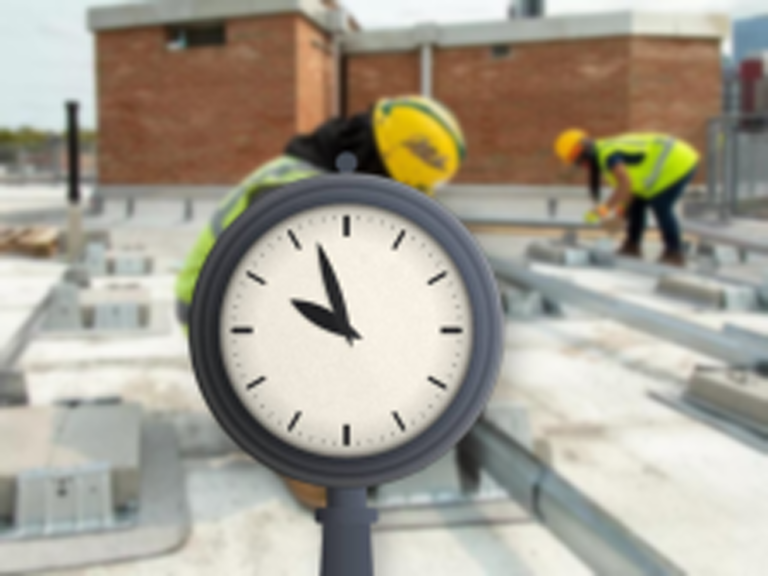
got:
**9:57**
